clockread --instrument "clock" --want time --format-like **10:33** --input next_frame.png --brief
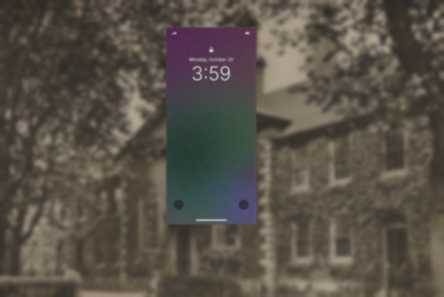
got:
**3:59**
